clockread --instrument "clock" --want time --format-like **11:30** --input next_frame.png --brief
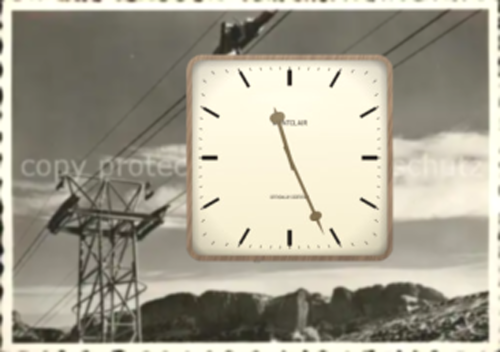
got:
**11:26**
